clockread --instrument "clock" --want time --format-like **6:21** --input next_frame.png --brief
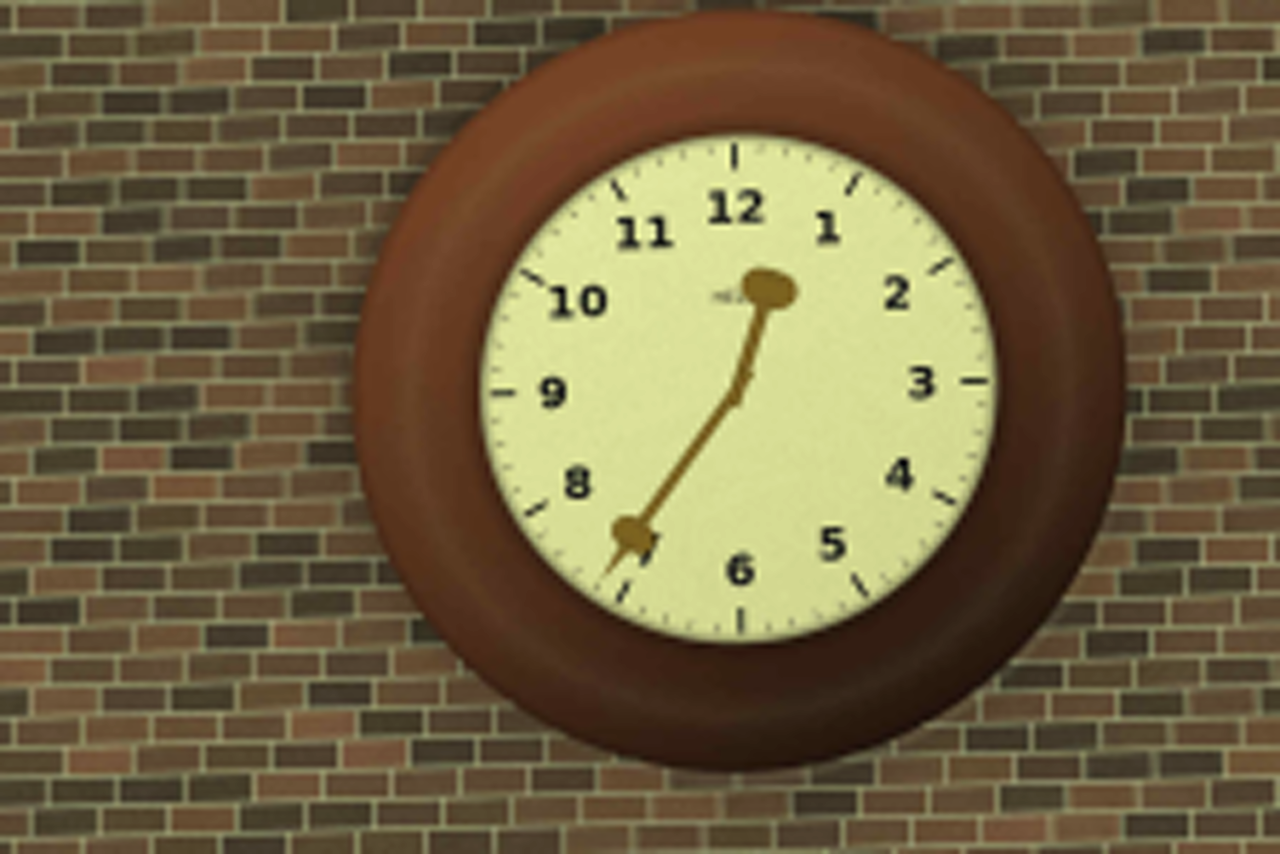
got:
**12:36**
